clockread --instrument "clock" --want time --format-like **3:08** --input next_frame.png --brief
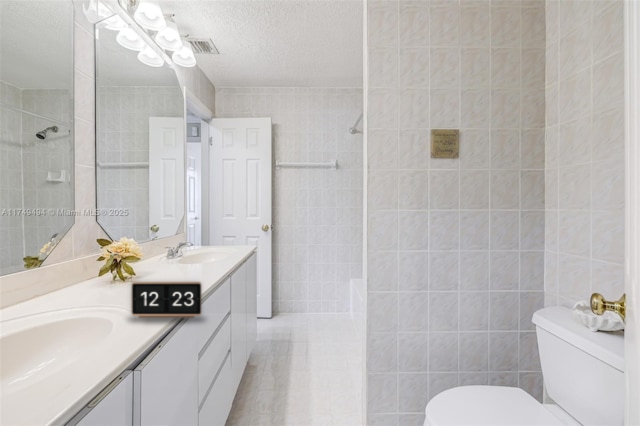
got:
**12:23**
